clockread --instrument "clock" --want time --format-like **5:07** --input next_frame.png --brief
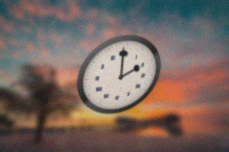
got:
**1:59**
